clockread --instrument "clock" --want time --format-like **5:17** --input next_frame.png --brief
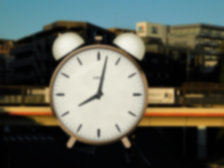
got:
**8:02**
